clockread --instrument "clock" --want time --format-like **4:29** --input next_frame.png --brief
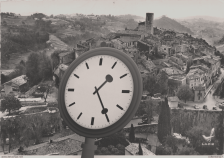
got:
**1:25**
